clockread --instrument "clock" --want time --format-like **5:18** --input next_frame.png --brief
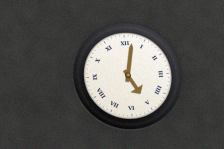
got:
**5:02**
